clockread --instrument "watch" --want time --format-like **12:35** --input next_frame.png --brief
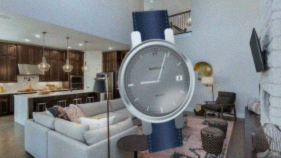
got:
**9:04**
